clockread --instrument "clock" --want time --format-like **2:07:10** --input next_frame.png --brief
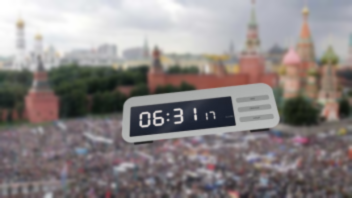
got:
**6:31:17**
